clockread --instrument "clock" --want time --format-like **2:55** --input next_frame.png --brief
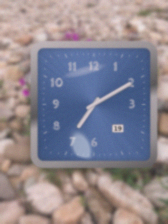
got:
**7:10**
